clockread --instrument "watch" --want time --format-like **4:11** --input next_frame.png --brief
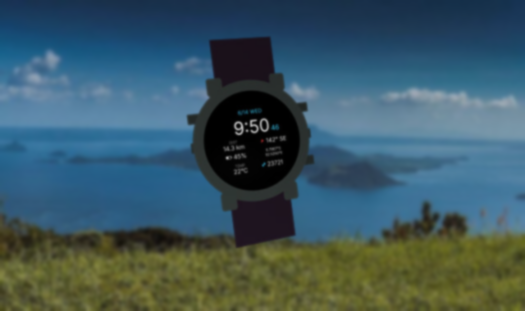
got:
**9:50**
